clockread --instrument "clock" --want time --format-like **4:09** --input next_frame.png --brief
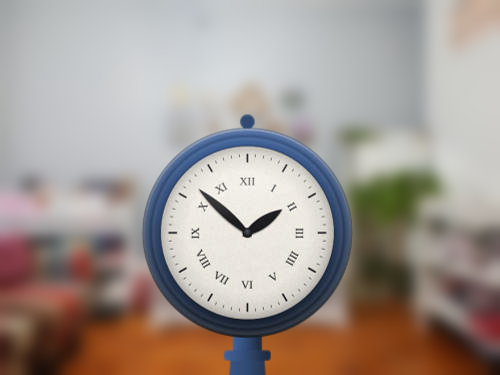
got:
**1:52**
